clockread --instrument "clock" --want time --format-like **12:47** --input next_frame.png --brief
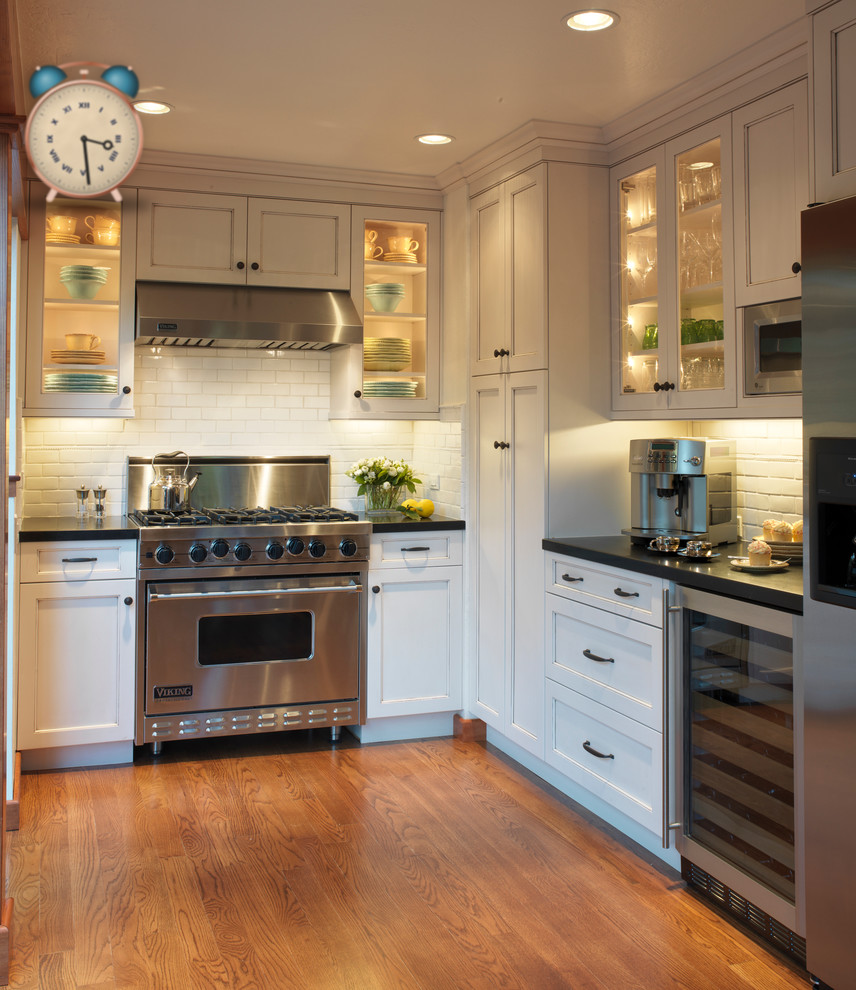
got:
**3:29**
